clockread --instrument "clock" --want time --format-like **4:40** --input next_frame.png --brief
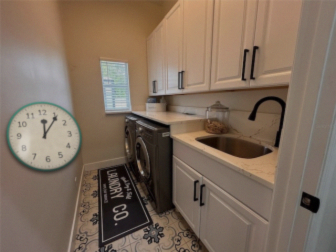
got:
**12:06**
